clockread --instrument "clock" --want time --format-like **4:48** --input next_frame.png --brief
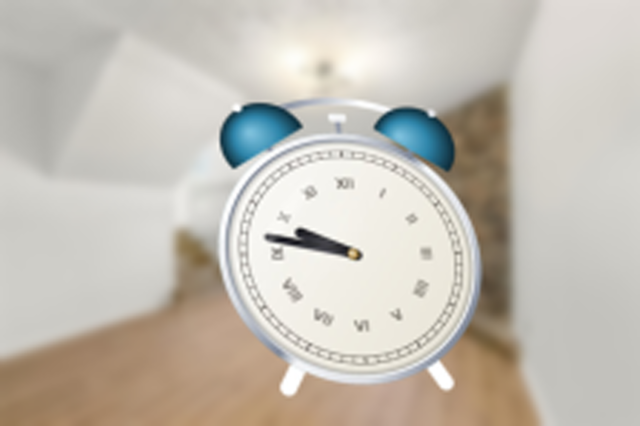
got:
**9:47**
